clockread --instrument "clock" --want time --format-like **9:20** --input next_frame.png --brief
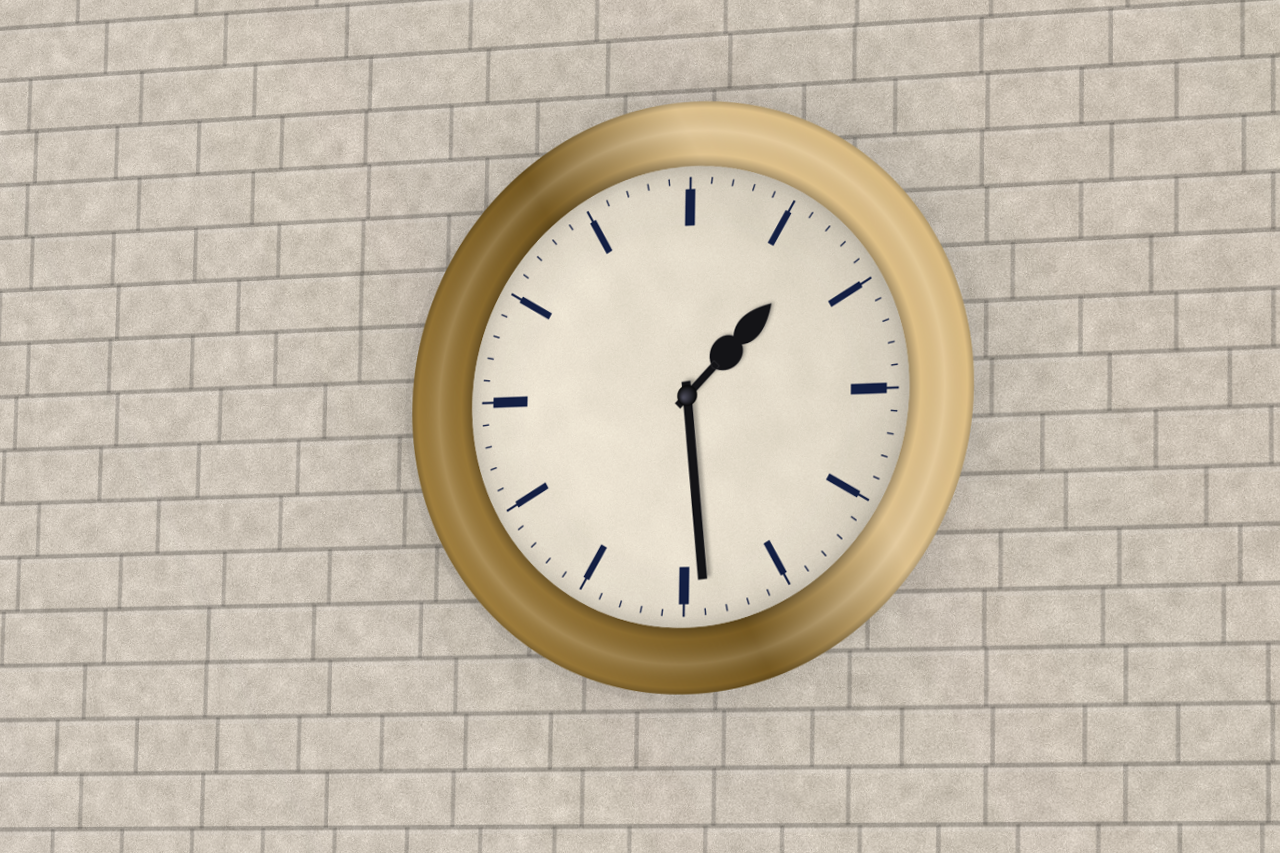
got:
**1:29**
